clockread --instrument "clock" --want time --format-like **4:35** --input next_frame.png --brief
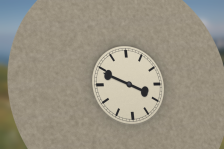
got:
**3:49**
